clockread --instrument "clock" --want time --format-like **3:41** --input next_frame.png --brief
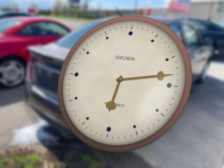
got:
**6:13**
